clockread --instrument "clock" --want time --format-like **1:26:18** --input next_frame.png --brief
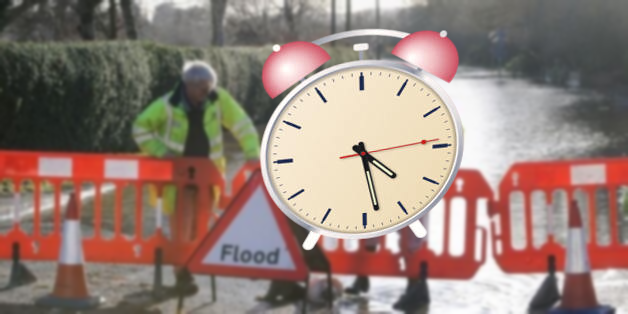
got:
**4:28:14**
